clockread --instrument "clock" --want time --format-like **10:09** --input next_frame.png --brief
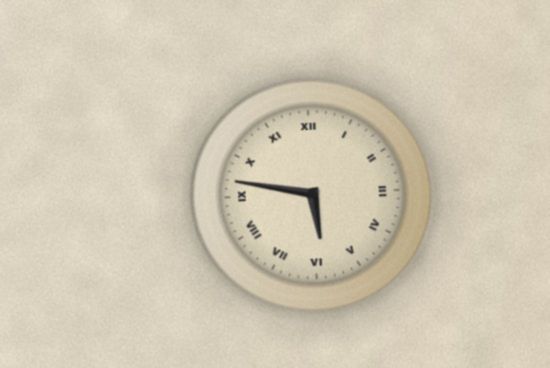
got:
**5:47**
